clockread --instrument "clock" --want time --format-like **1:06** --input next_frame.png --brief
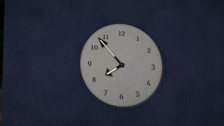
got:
**7:53**
